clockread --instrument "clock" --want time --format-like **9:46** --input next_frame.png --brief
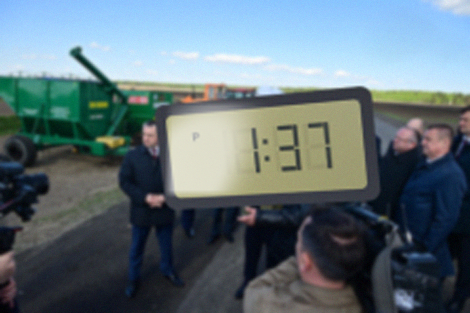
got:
**1:37**
